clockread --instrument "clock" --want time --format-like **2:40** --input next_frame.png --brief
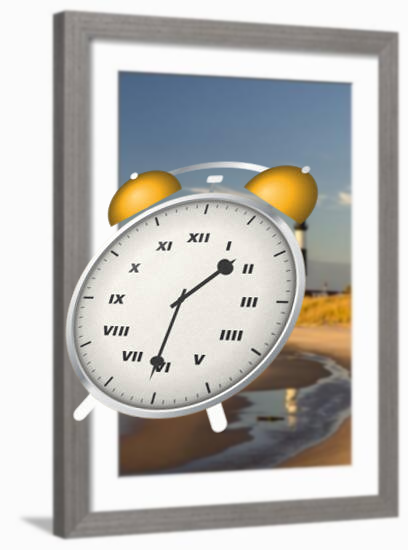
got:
**1:31**
